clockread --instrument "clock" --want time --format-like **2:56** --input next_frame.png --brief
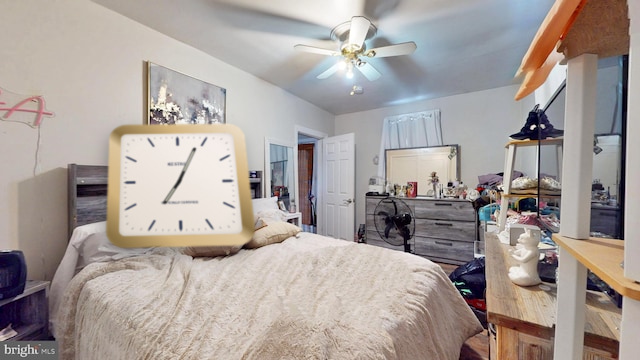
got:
**7:04**
